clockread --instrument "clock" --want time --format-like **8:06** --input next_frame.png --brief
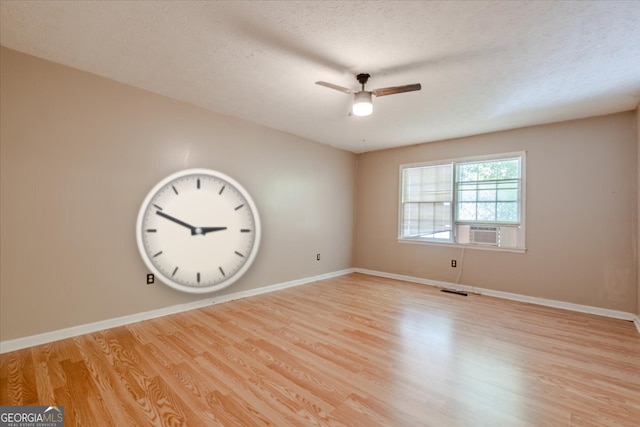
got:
**2:49**
